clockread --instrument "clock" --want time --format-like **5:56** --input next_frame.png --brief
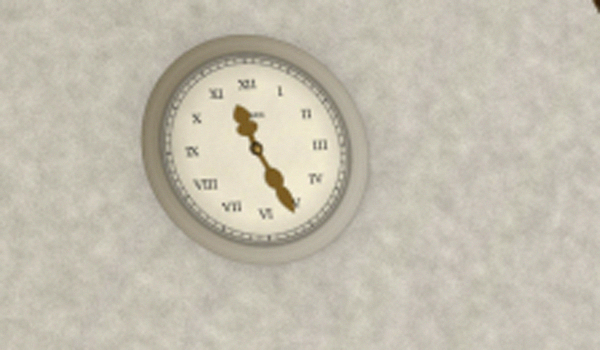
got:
**11:26**
